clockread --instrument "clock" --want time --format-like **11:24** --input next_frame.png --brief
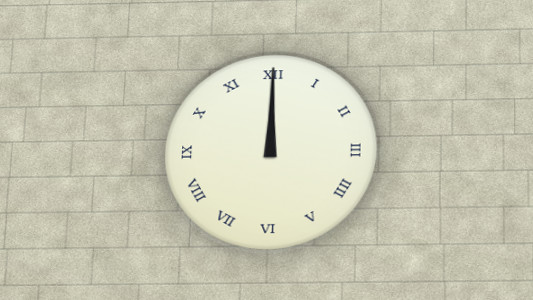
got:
**12:00**
